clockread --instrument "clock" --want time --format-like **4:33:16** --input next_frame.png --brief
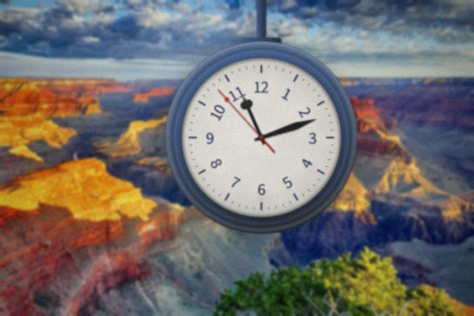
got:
**11:11:53**
